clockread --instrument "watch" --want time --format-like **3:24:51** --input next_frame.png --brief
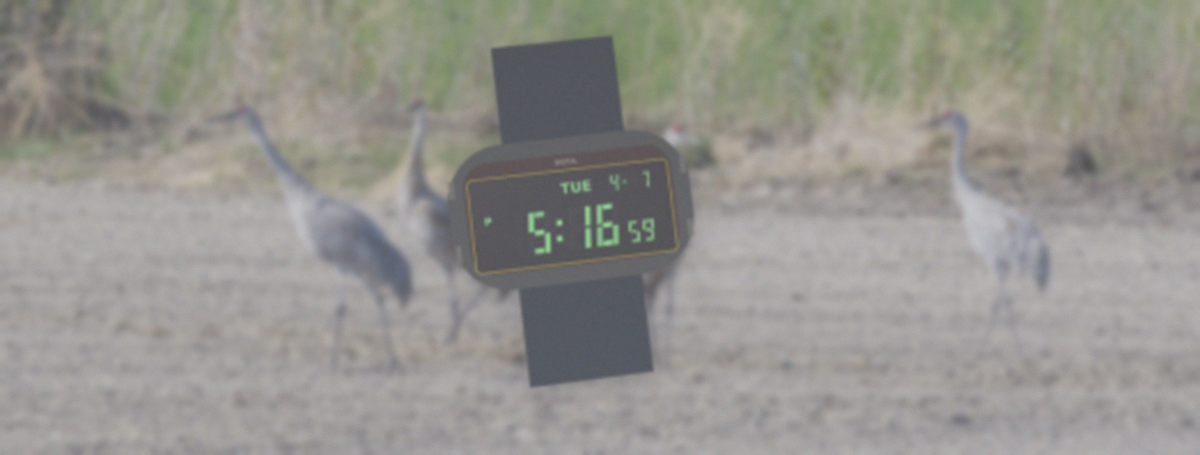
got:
**5:16:59**
